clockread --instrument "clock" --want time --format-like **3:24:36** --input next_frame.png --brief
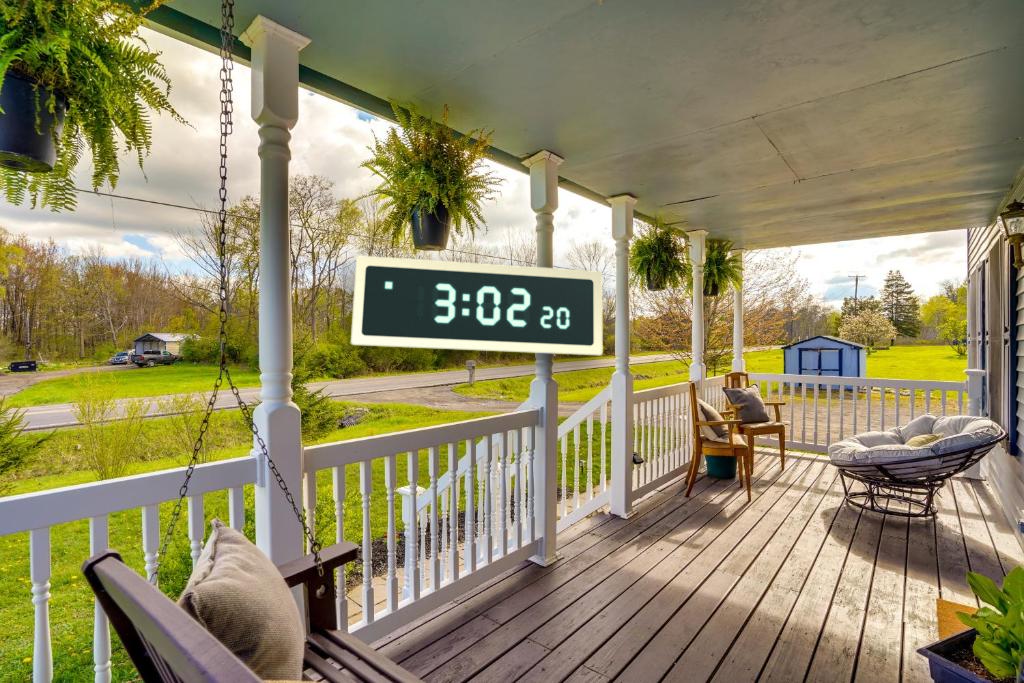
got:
**3:02:20**
